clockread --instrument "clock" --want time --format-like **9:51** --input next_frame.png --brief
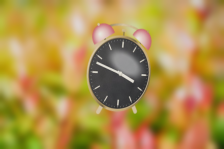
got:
**3:48**
